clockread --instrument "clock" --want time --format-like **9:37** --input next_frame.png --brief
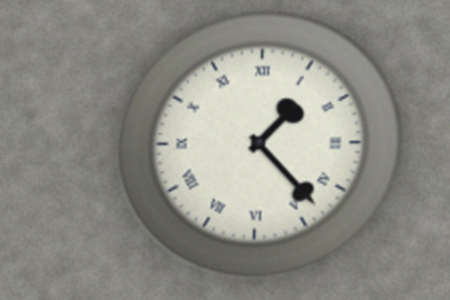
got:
**1:23**
